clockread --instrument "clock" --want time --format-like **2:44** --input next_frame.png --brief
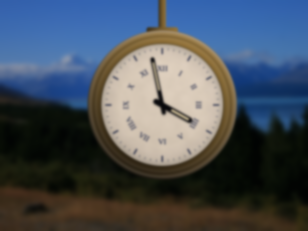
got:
**3:58**
